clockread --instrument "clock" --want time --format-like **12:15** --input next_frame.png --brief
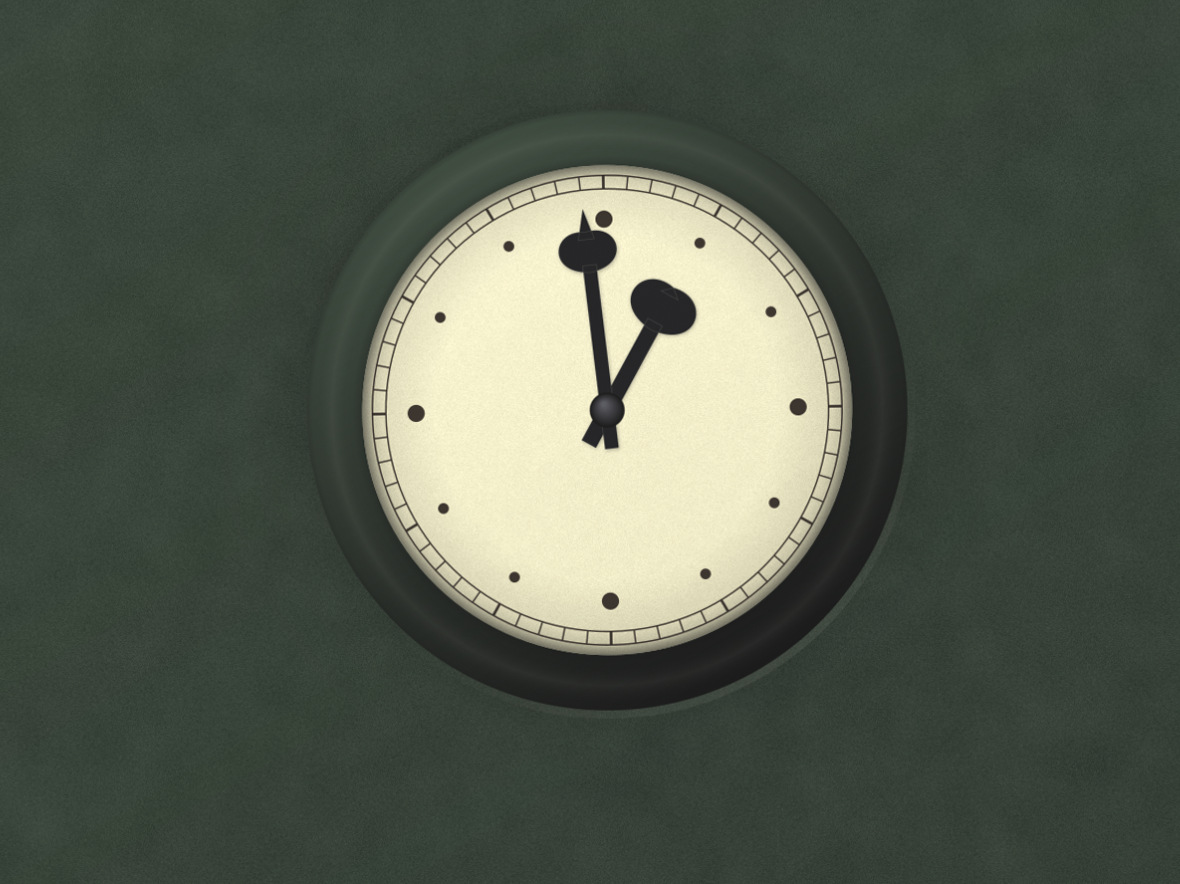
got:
**12:59**
